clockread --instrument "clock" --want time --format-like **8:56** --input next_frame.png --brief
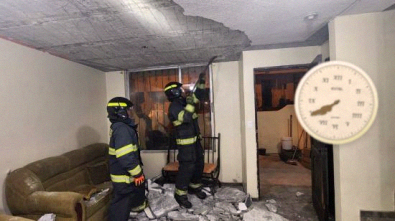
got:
**7:40**
